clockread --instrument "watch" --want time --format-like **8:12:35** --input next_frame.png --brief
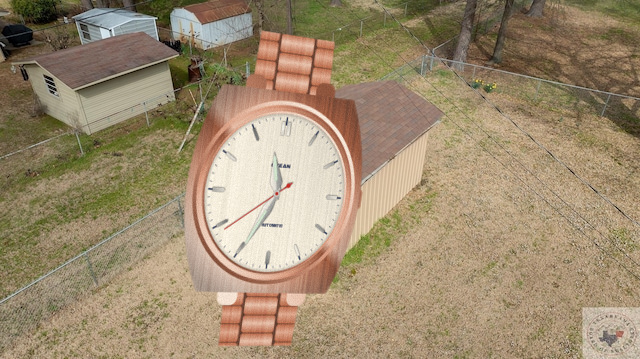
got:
**11:34:39**
